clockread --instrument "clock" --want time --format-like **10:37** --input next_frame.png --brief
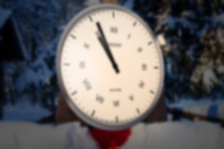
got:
**10:56**
